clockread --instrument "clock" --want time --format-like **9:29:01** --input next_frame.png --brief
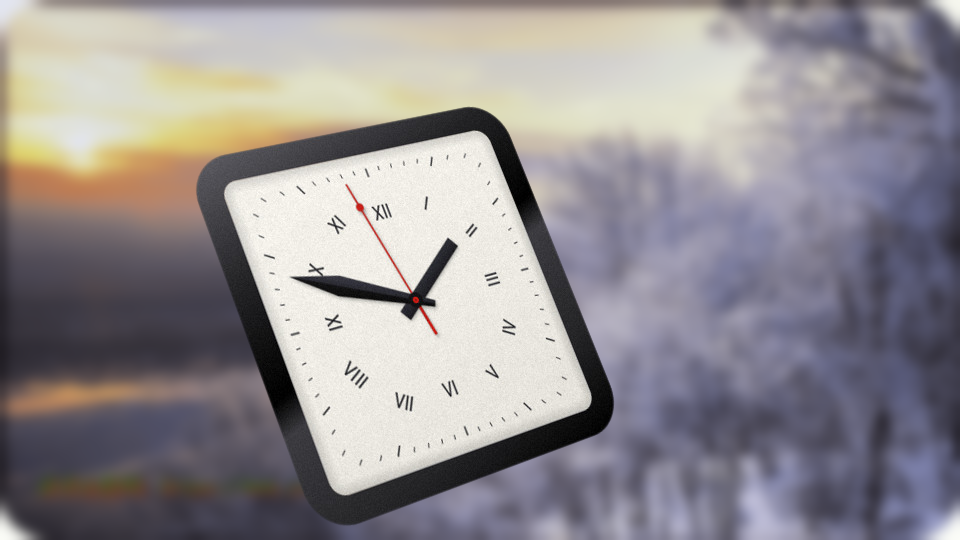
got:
**1:48:58**
